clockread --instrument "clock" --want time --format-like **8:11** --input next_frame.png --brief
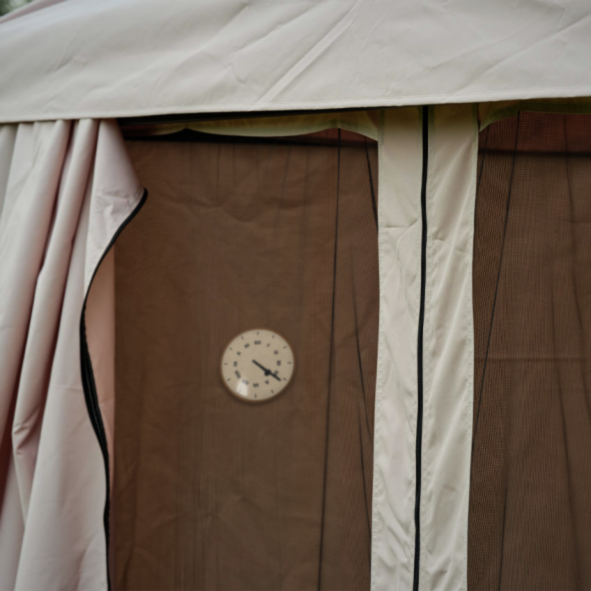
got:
**4:21**
